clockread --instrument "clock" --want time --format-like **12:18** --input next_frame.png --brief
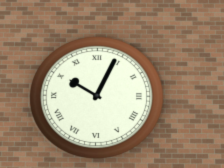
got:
**10:04**
